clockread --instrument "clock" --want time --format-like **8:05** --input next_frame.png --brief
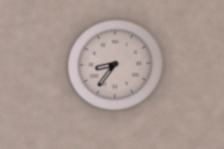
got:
**8:36**
